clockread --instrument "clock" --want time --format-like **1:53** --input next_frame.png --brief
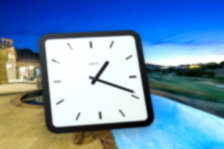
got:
**1:19**
